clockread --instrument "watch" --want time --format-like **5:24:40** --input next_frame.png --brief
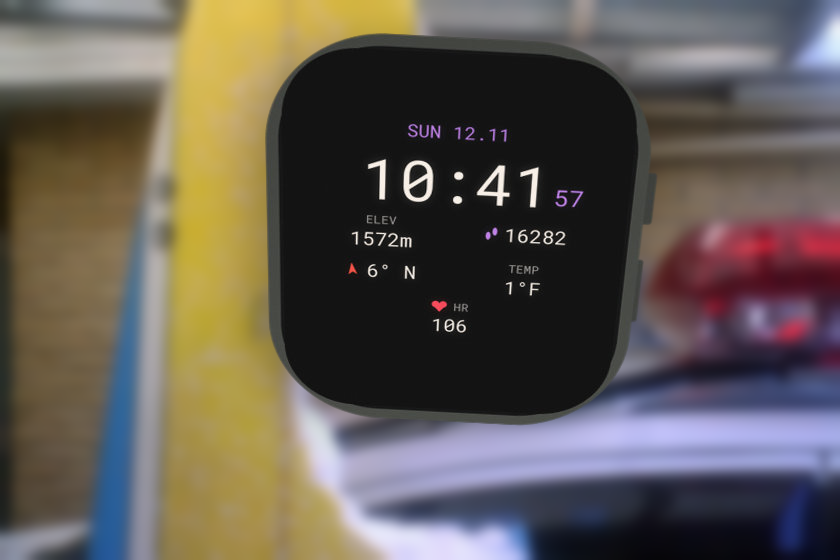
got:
**10:41:57**
